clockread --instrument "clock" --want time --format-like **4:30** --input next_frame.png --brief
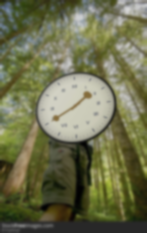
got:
**1:40**
